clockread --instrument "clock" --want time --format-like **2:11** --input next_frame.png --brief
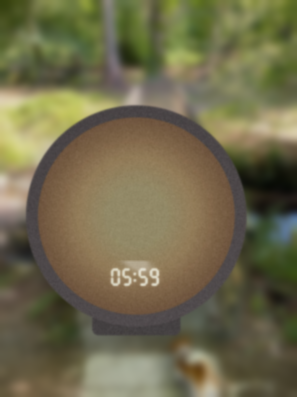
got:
**5:59**
